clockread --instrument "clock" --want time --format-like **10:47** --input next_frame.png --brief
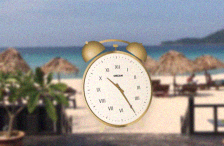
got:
**10:25**
